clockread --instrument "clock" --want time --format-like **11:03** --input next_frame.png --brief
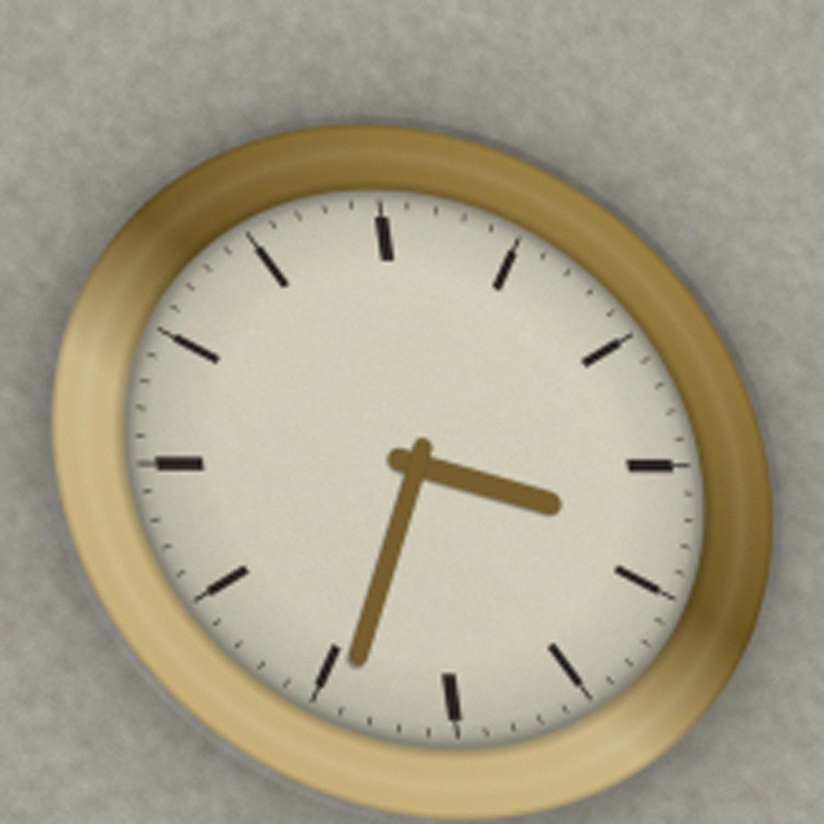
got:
**3:34**
